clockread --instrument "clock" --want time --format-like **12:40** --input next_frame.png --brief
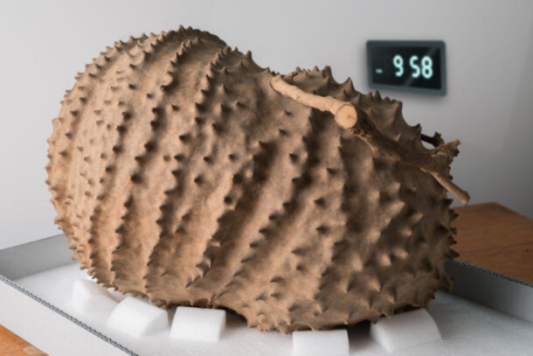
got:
**9:58**
